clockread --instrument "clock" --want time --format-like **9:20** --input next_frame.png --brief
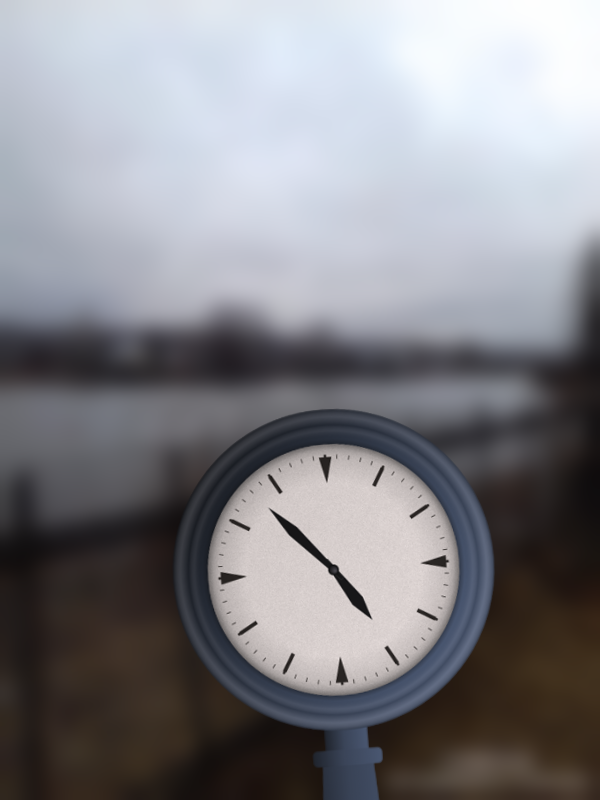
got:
**4:53**
